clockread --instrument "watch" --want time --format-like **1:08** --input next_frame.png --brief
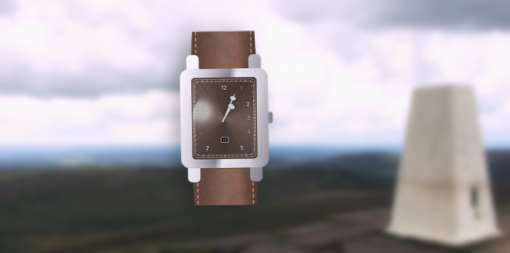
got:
**1:04**
